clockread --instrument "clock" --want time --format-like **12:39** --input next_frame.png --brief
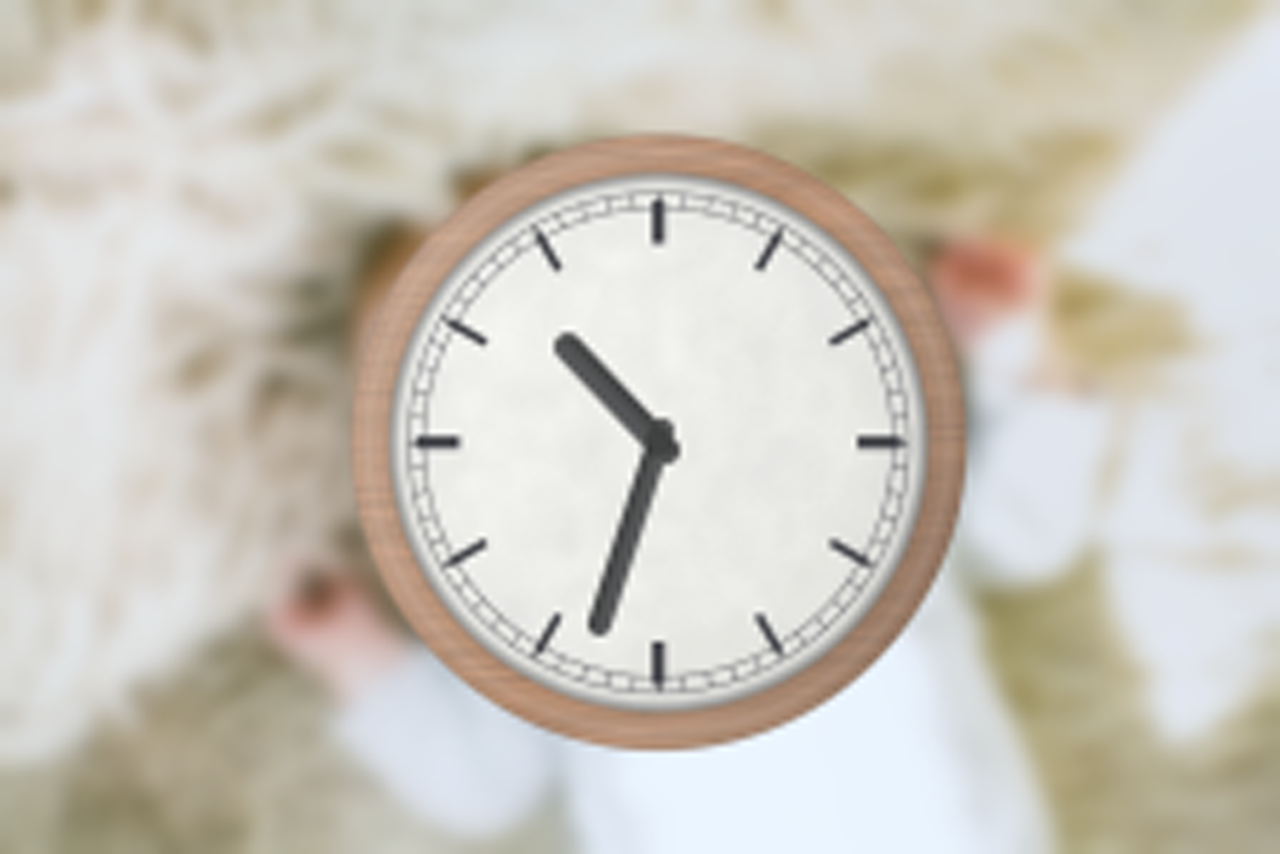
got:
**10:33**
